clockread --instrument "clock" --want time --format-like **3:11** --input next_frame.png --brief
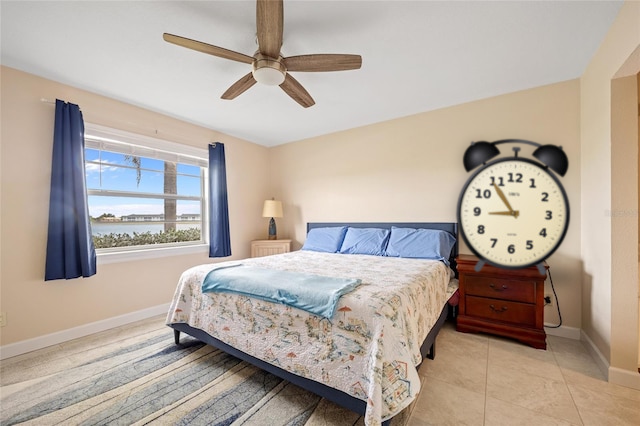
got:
**8:54**
